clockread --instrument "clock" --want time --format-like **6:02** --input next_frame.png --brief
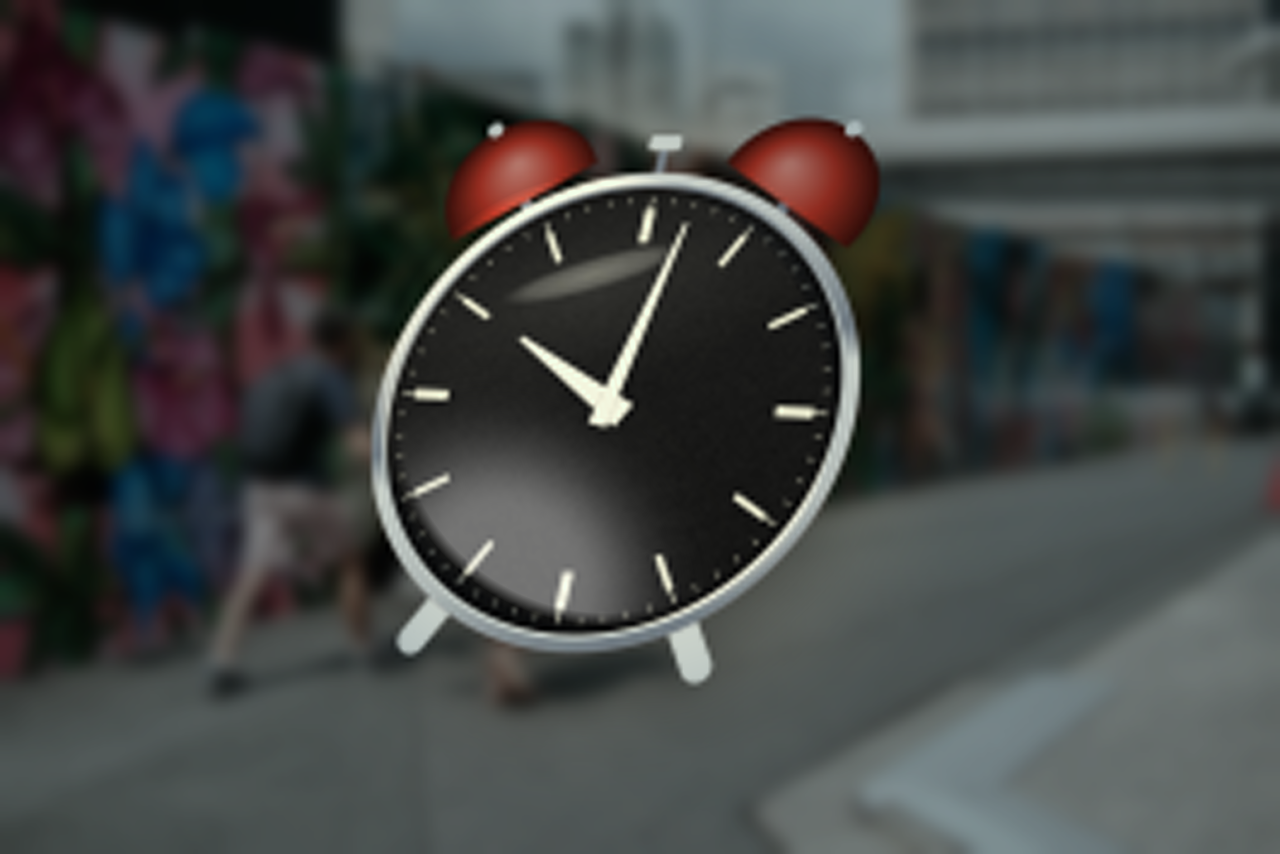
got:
**10:02**
